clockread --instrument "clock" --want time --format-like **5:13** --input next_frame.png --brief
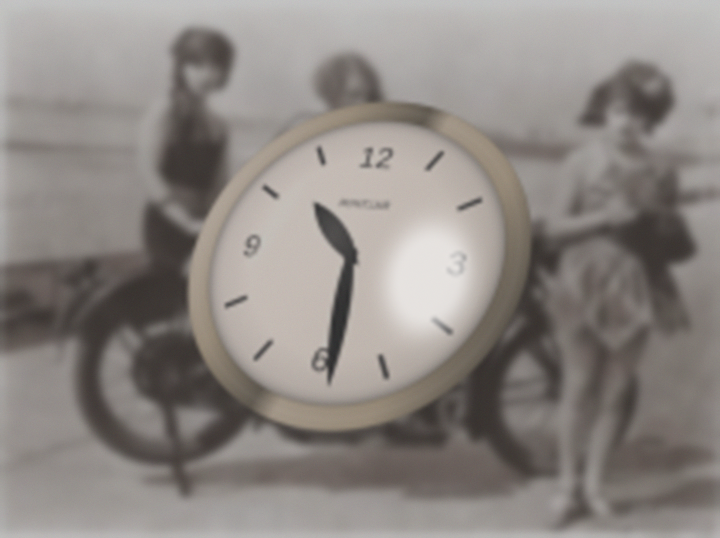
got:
**10:29**
